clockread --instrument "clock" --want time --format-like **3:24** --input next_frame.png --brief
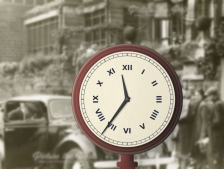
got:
**11:36**
